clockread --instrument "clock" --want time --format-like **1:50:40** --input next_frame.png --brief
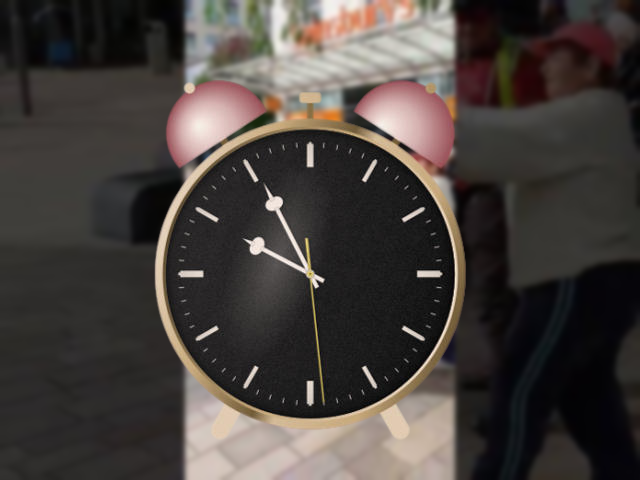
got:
**9:55:29**
